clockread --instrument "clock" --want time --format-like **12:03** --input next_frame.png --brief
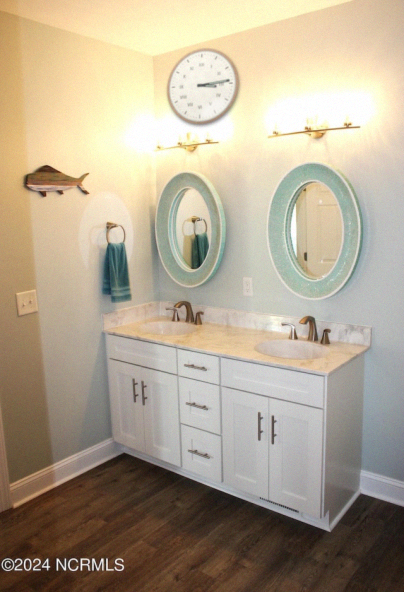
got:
**3:14**
